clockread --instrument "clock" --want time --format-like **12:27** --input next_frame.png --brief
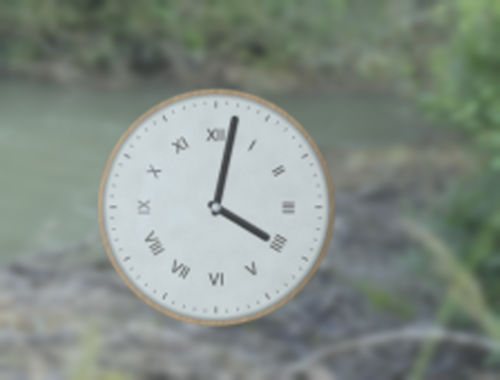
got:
**4:02**
